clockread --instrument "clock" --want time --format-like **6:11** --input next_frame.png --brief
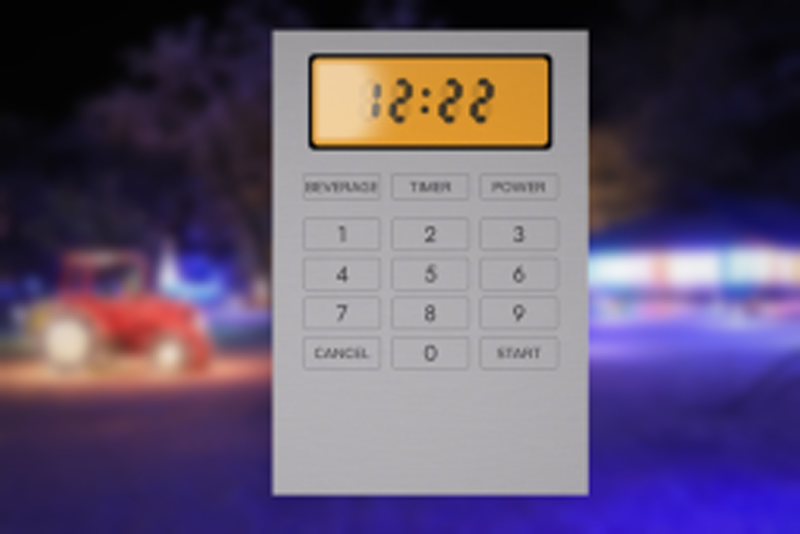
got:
**12:22**
